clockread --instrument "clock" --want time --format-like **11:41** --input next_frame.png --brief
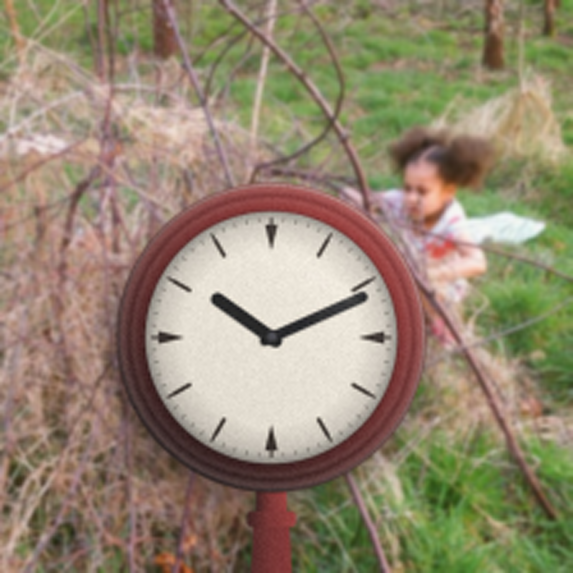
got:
**10:11**
